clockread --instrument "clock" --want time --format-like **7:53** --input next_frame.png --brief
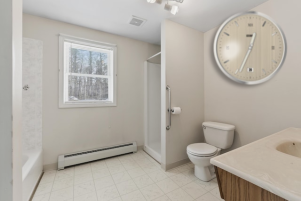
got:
**12:34**
